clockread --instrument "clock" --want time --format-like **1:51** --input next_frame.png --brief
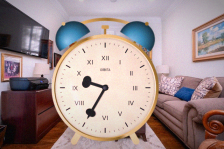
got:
**9:35**
